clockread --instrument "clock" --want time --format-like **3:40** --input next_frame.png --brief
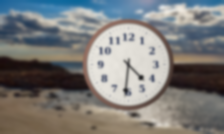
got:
**4:31**
